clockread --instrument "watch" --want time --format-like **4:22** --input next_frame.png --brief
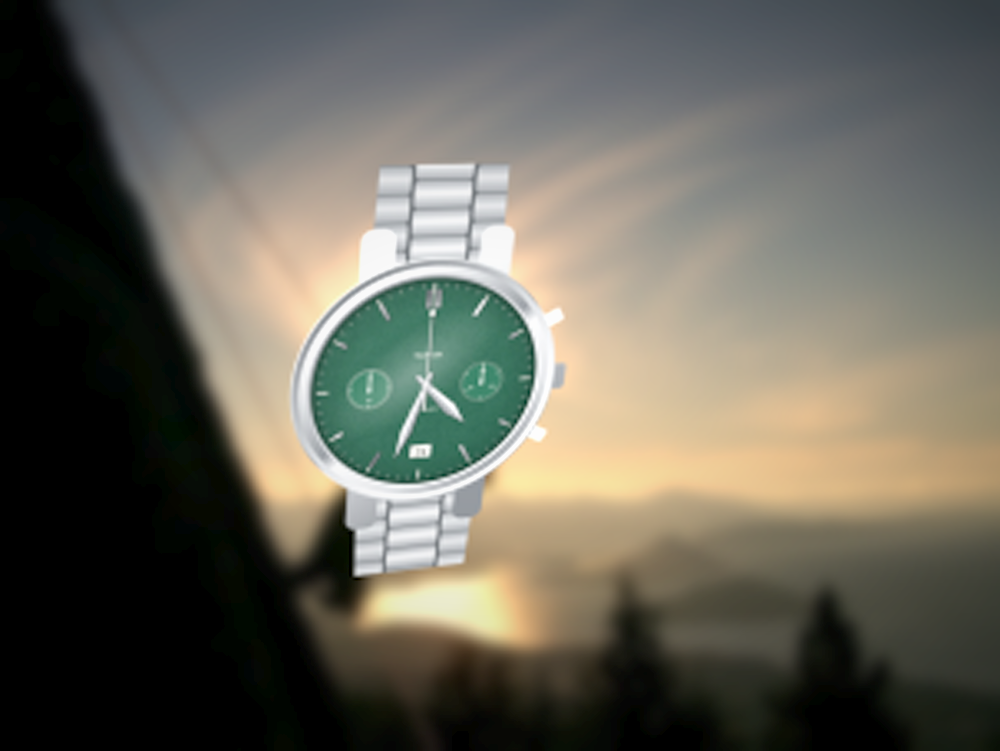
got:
**4:33**
